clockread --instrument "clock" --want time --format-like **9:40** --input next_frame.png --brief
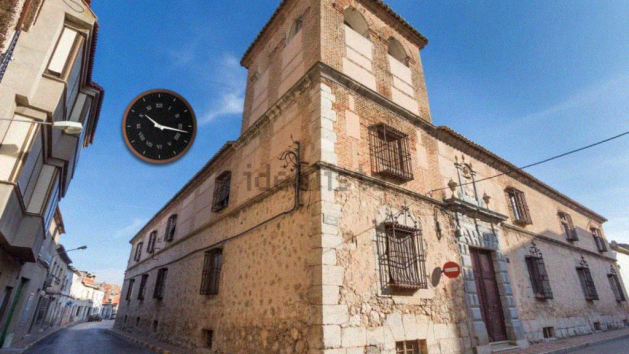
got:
**10:17**
